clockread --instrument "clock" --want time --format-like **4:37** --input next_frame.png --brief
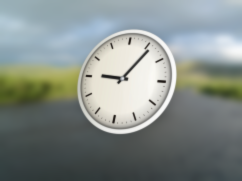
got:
**9:06**
